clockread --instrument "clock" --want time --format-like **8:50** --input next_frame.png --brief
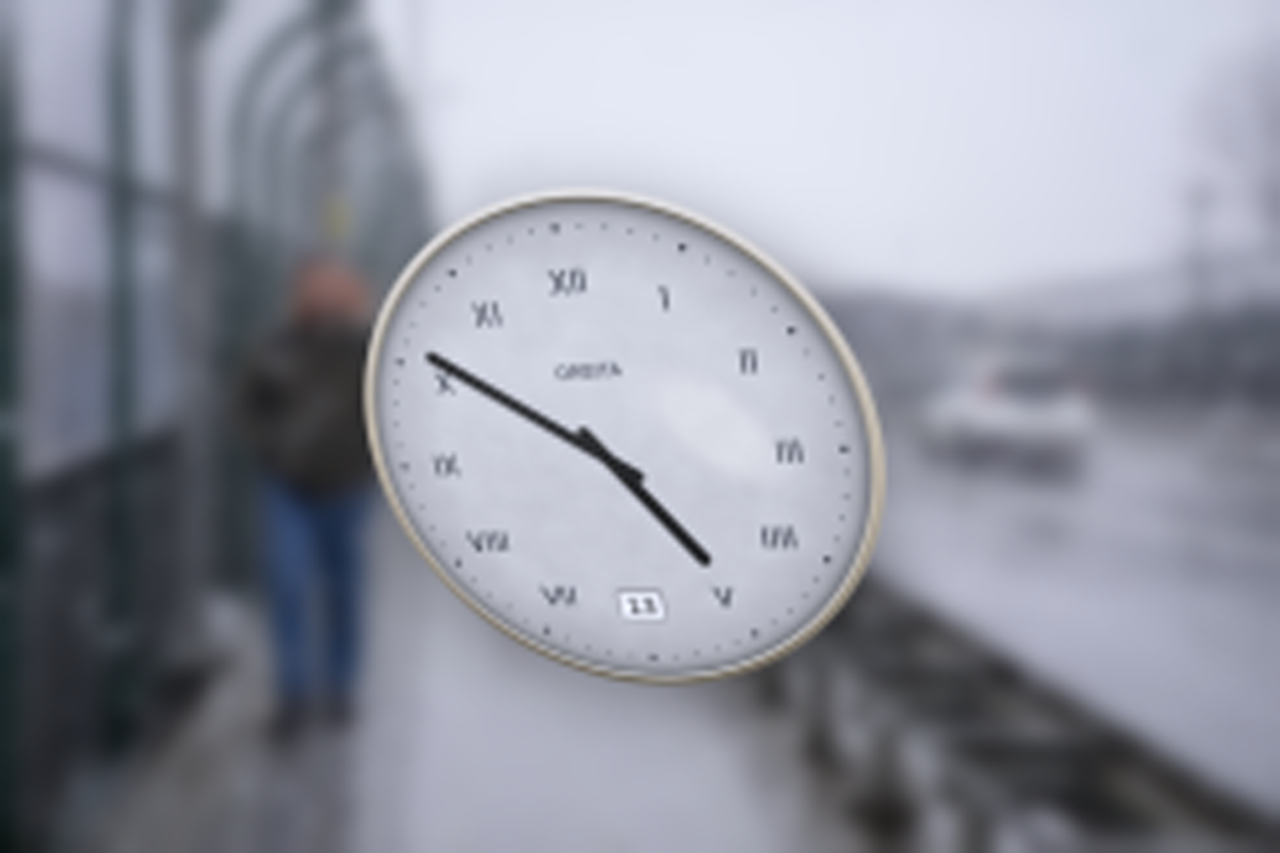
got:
**4:51**
